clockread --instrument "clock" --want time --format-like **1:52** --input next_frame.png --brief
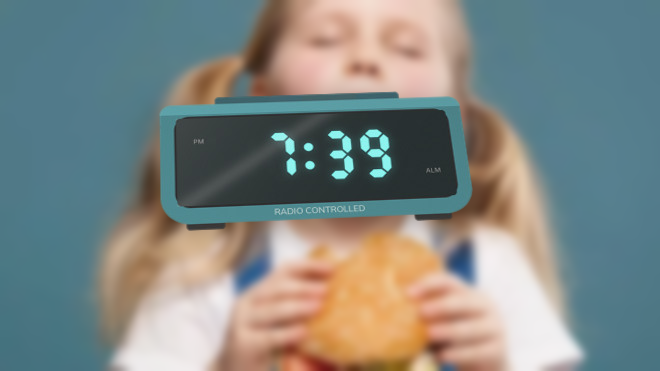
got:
**7:39**
